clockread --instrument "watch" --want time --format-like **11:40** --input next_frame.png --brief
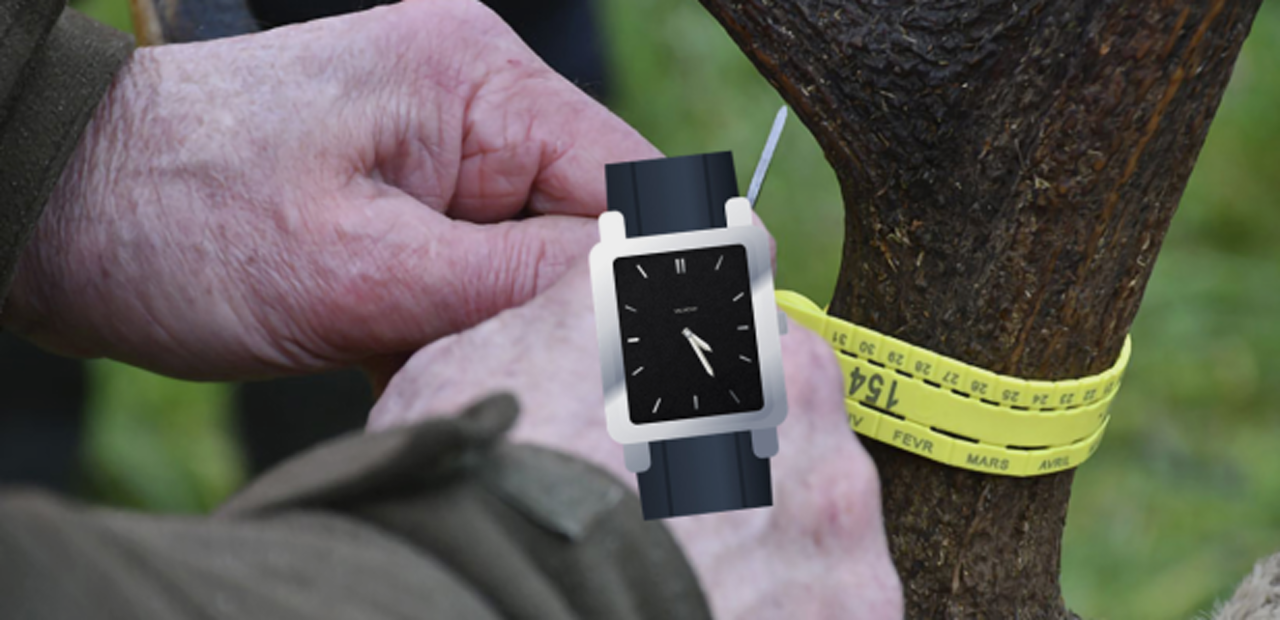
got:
**4:26**
